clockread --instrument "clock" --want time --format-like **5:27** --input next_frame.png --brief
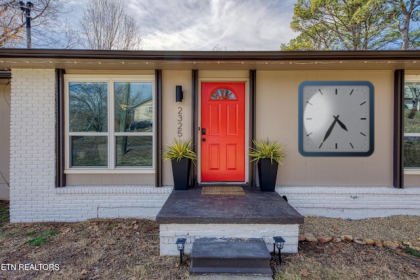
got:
**4:35**
